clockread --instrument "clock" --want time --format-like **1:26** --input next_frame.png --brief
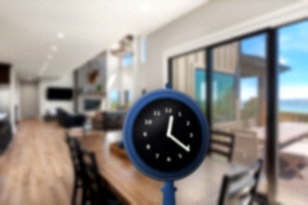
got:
**12:21**
